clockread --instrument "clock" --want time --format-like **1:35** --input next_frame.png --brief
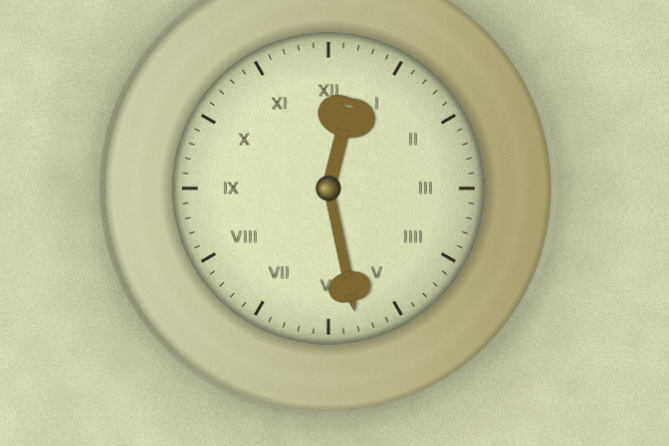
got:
**12:28**
